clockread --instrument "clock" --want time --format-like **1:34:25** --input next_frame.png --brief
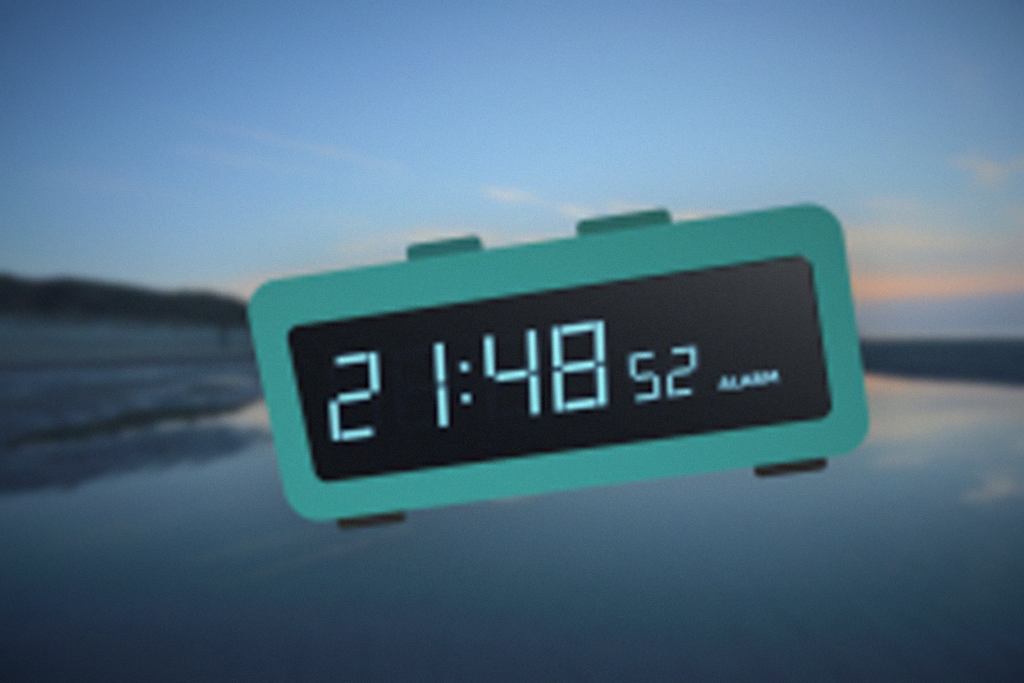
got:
**21:48:52**
